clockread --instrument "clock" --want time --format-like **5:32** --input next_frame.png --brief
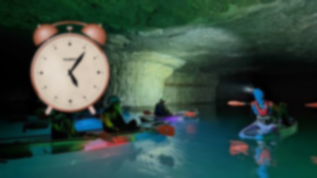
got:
**5:06**
